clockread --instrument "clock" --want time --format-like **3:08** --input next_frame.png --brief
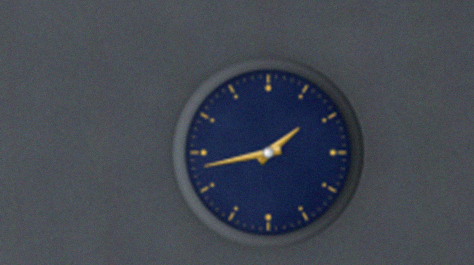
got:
**1:43**
